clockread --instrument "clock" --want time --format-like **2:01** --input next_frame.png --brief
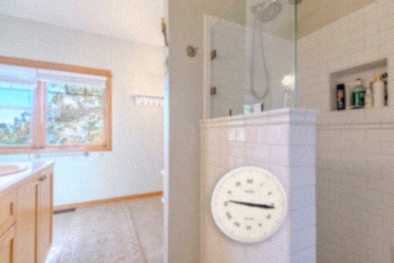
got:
**9:16**
